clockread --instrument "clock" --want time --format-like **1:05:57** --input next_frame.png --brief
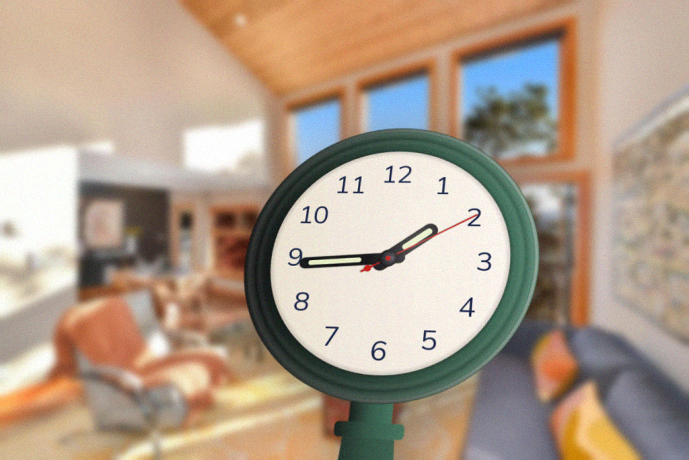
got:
**1:44:10**
